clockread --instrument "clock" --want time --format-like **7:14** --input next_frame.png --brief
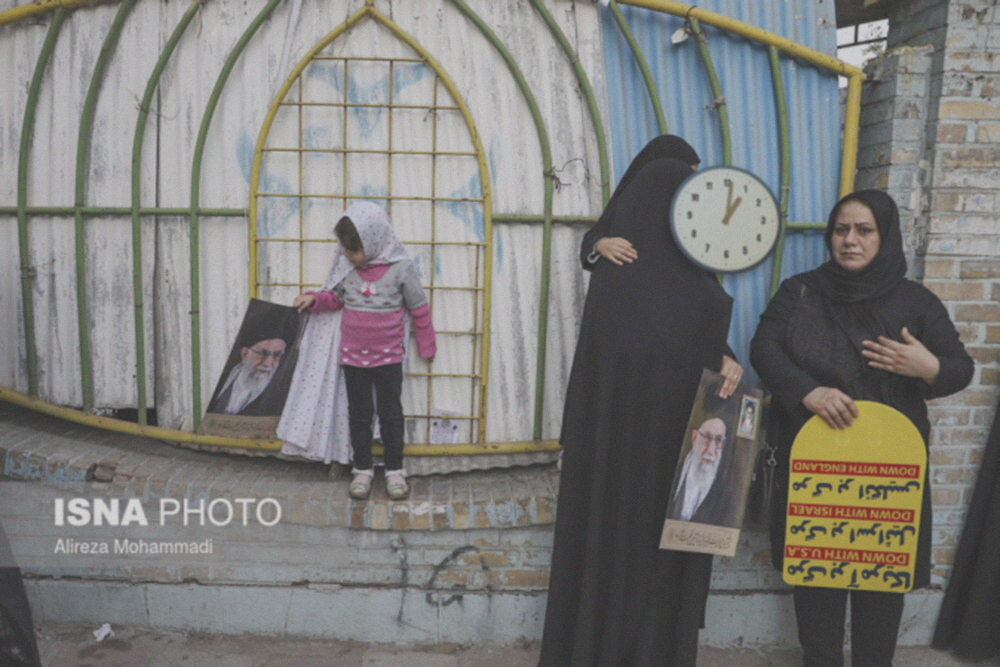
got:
**1:01**
